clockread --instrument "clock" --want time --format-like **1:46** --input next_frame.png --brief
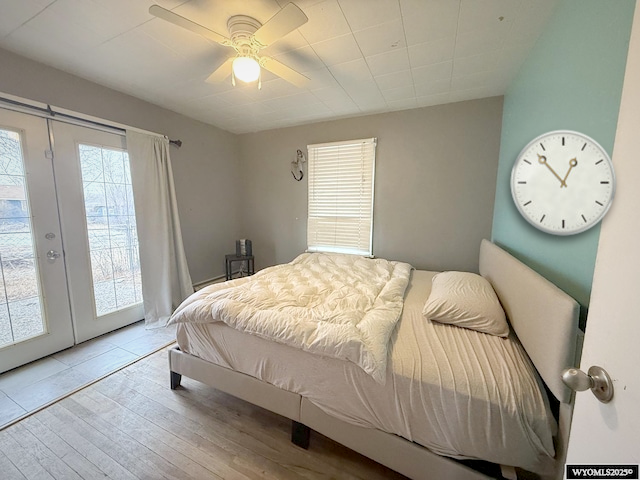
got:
**12:53**
